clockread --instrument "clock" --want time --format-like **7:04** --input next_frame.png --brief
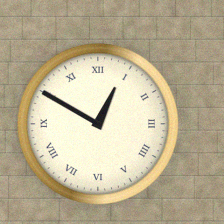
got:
**12:50**
